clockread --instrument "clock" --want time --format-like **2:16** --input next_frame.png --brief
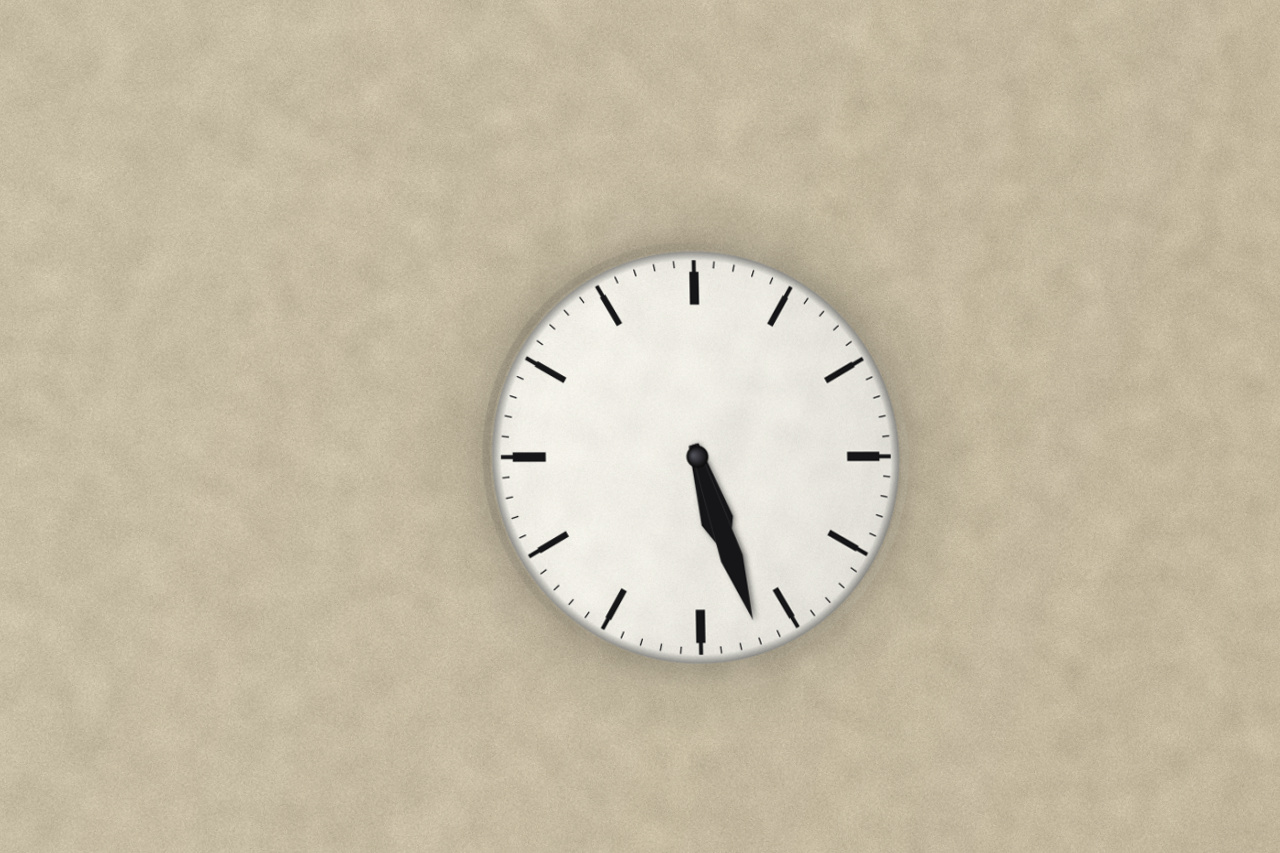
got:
**5:27**
